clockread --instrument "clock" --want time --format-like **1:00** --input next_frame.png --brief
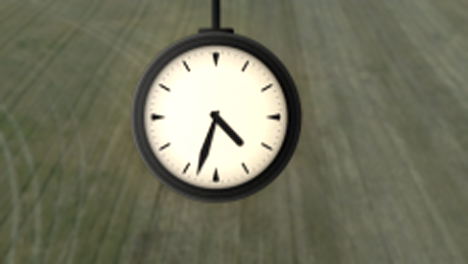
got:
**4:33**
